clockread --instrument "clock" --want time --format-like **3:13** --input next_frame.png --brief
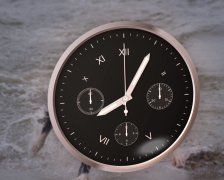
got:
**8:05**
